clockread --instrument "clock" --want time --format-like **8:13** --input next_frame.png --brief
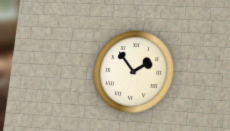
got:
**1:53**
